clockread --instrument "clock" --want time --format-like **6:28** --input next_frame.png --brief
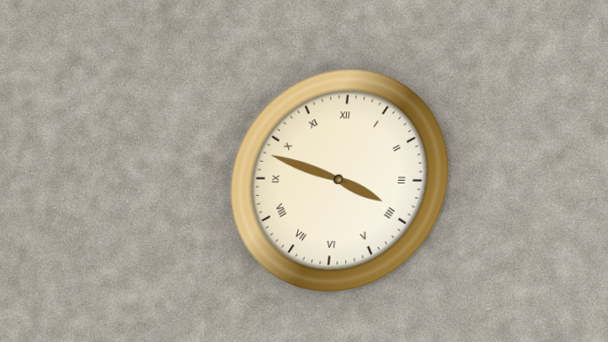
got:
**3:48**
